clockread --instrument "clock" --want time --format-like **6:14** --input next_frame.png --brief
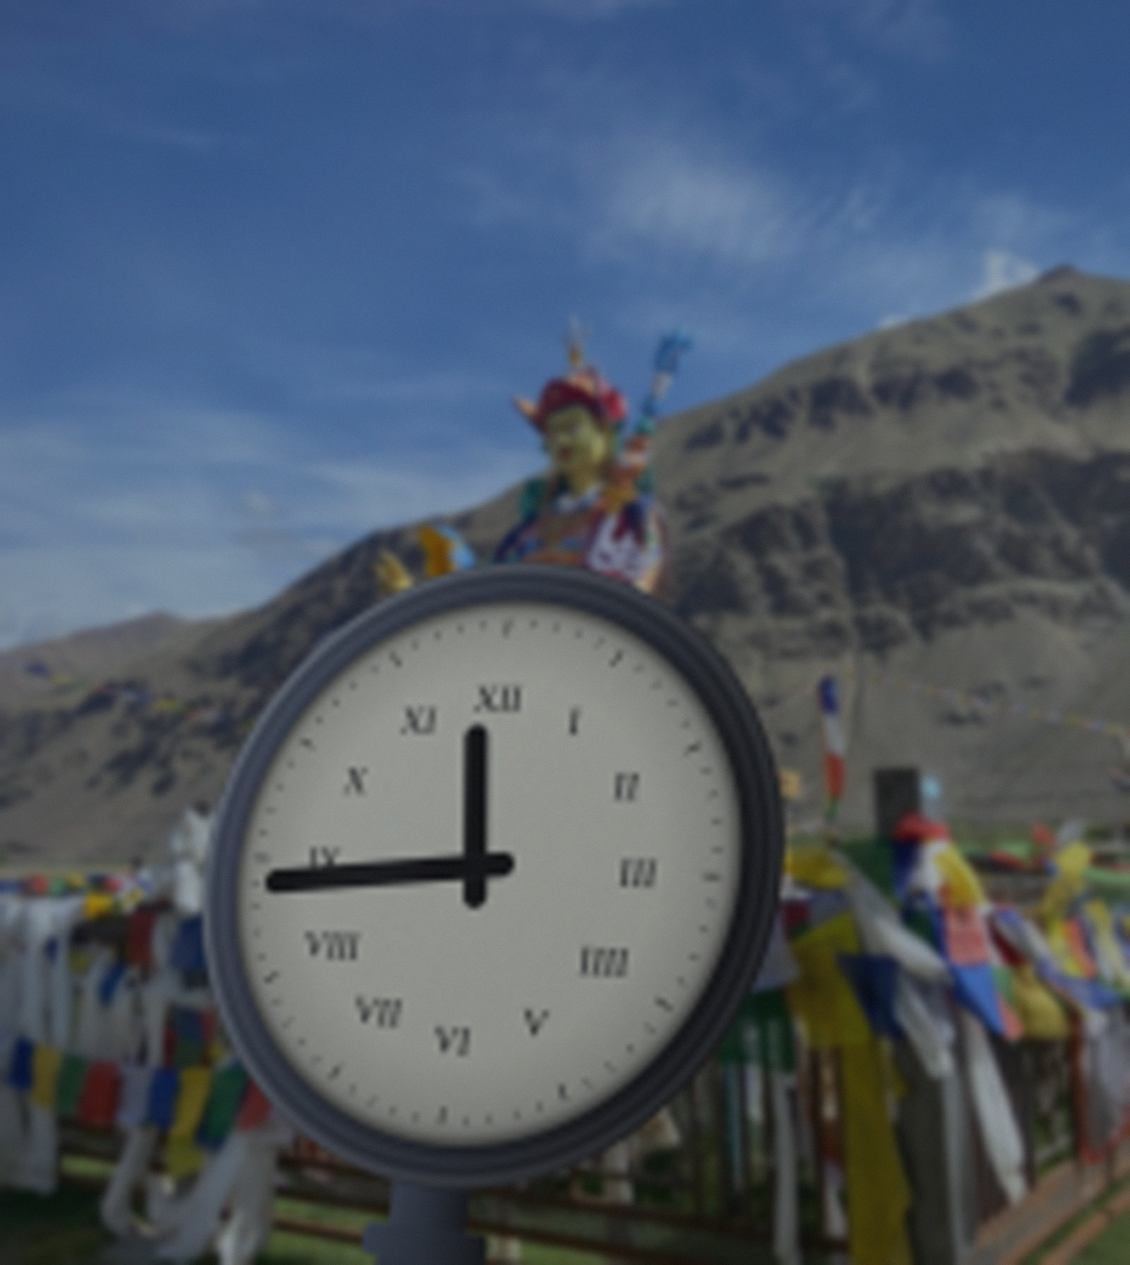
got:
**11:44**
